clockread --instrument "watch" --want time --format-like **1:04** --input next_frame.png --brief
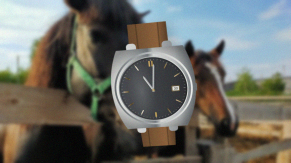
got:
**11:01**
